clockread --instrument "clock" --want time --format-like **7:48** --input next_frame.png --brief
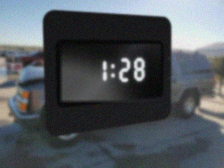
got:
**1:28**
